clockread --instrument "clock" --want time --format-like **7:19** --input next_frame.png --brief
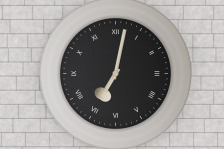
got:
**7:02**
